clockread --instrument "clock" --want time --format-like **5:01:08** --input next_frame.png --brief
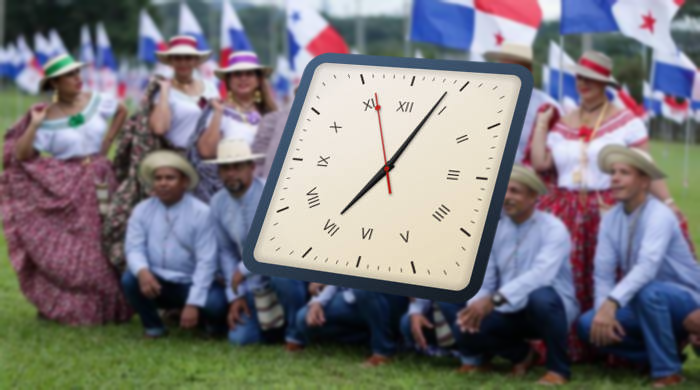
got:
**7:03:56**
